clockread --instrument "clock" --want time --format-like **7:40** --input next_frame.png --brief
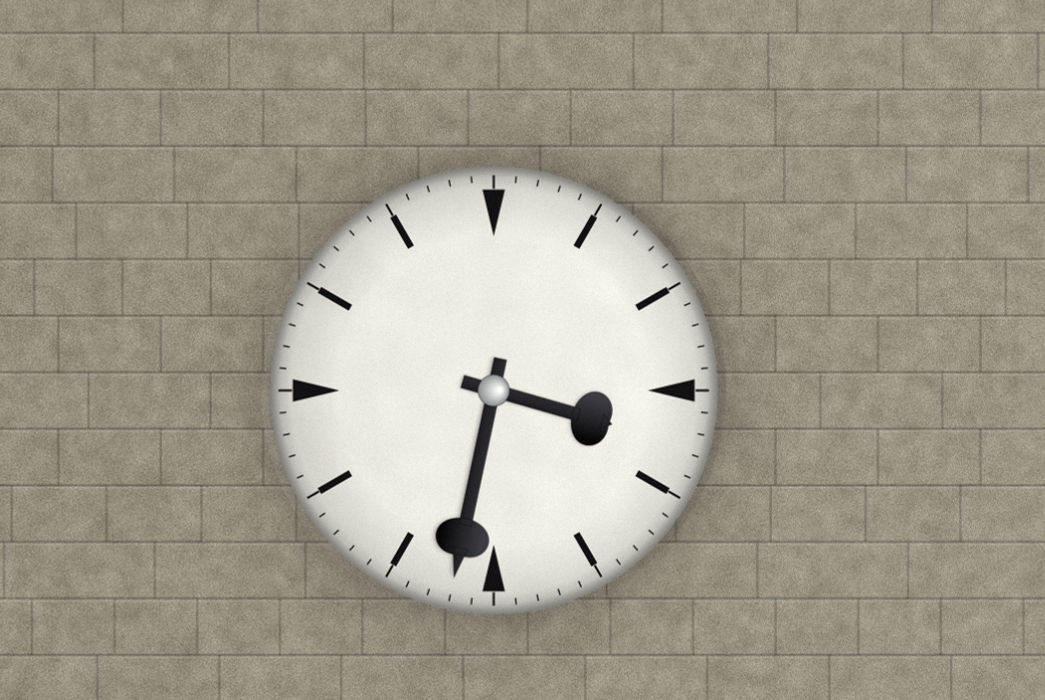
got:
**3:32**
